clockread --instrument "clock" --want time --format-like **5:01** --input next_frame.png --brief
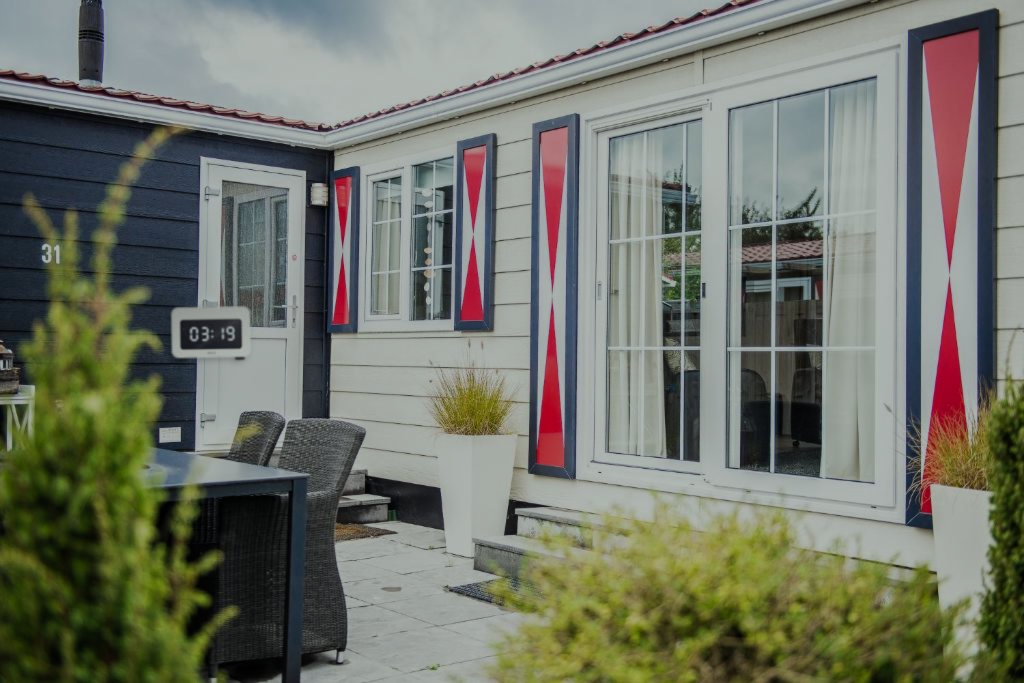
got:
**3:19**
